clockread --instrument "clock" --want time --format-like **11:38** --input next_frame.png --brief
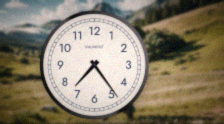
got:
**7:24**
